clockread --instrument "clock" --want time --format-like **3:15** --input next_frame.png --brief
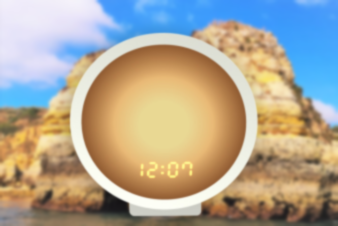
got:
**12:07**
